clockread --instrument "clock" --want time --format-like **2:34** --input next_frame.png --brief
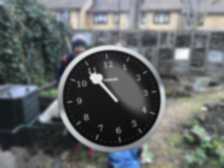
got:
**10:54**
